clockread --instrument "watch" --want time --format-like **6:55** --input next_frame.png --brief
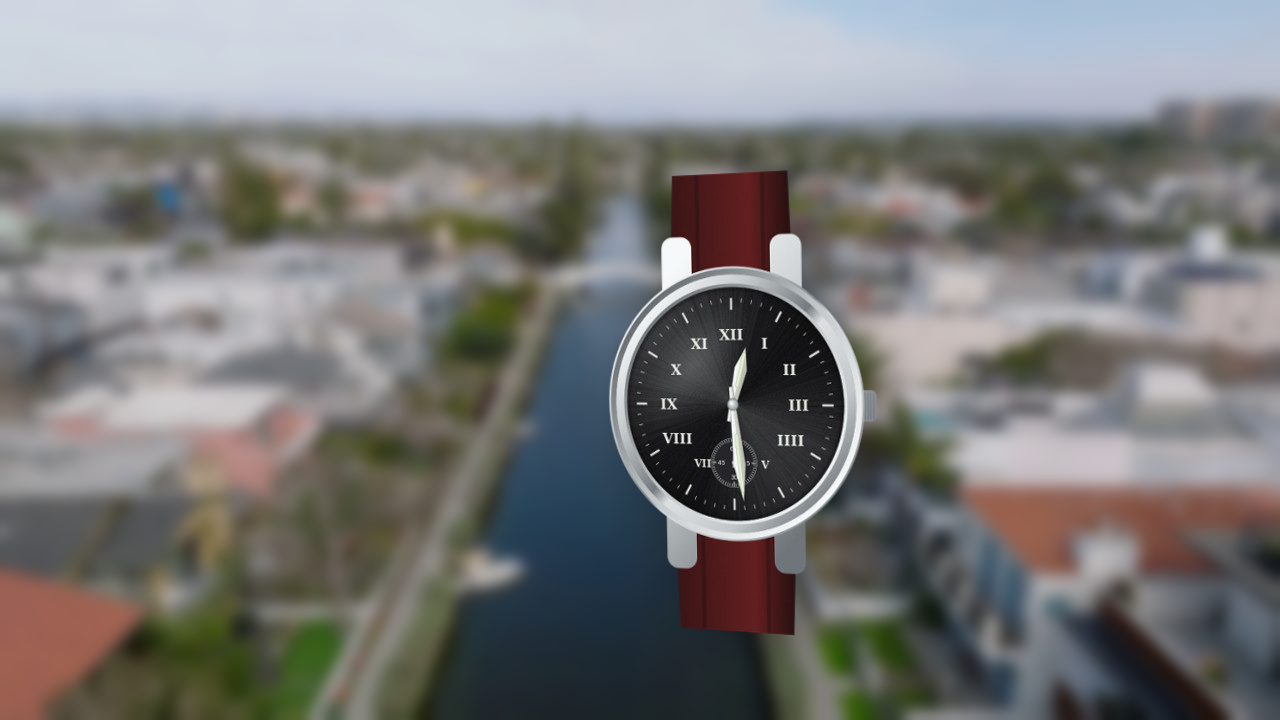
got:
**12:29**
